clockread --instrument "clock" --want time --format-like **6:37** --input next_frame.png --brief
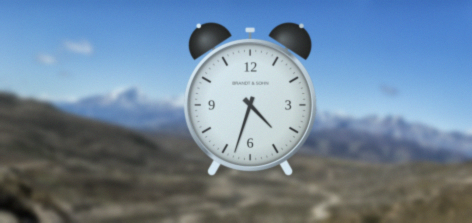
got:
**4:33**
